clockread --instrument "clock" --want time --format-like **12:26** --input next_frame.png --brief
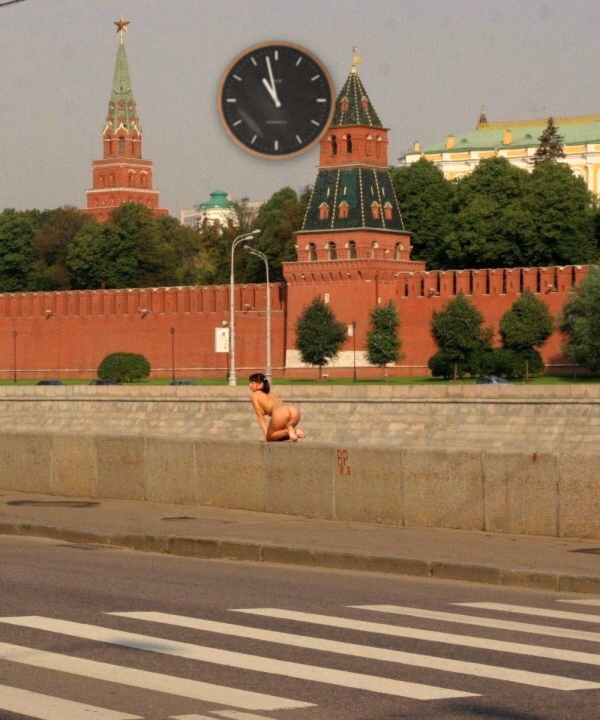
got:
**10:58**
